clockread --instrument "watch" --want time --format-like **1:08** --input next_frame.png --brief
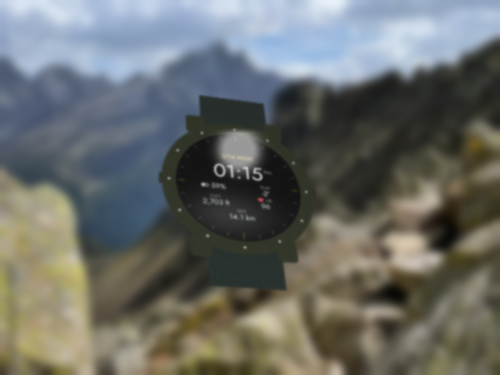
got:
**1:15**
